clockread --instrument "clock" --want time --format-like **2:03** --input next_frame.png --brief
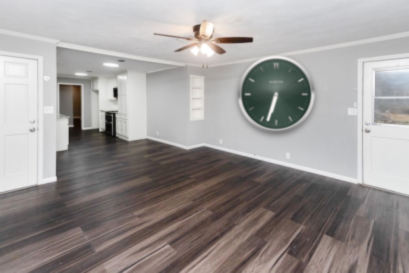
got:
**6:33**
